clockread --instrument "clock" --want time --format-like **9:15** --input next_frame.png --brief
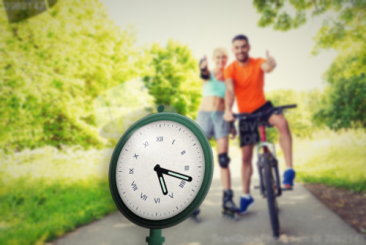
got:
**5:18**
